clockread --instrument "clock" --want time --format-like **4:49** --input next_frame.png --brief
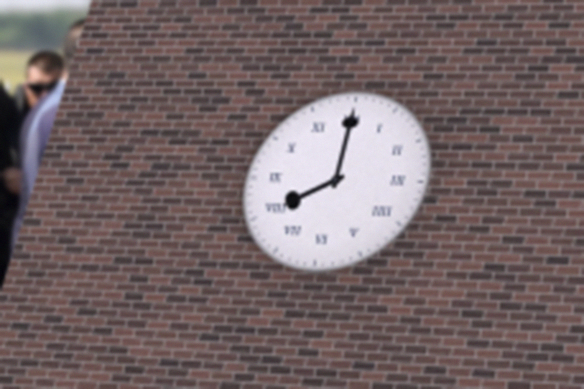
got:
**8:00**
